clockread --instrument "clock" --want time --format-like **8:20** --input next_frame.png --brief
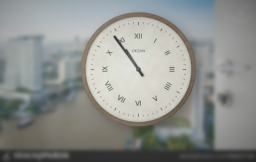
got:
**10:54**
